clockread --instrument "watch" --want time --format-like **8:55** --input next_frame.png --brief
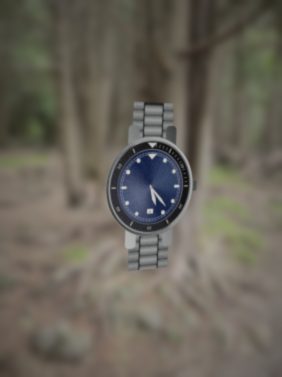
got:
**5:23**
